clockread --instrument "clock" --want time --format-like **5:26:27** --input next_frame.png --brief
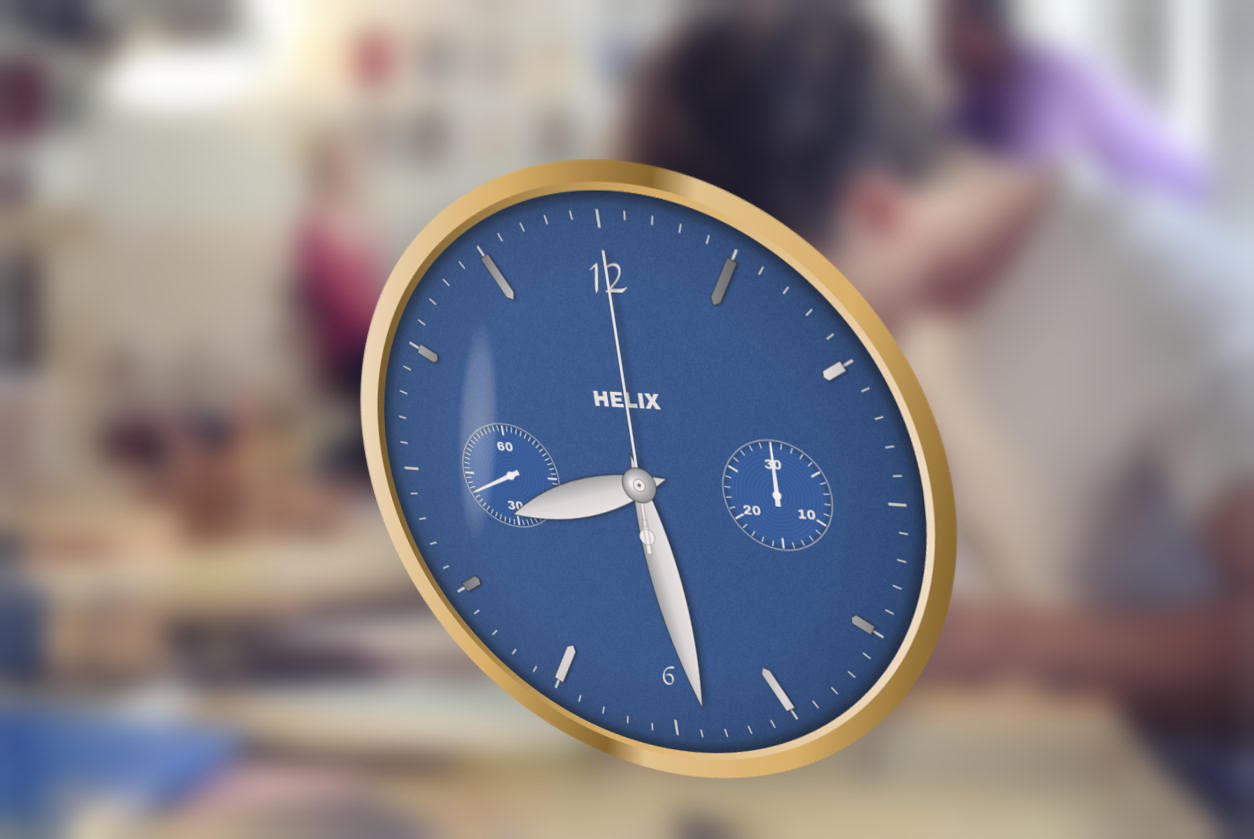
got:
**8:28:41**
